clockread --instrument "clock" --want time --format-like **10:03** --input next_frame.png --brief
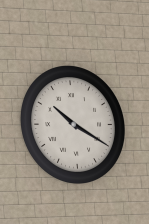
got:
**10:20**
